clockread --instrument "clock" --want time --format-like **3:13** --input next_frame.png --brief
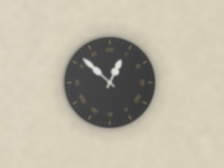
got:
**12:52**
